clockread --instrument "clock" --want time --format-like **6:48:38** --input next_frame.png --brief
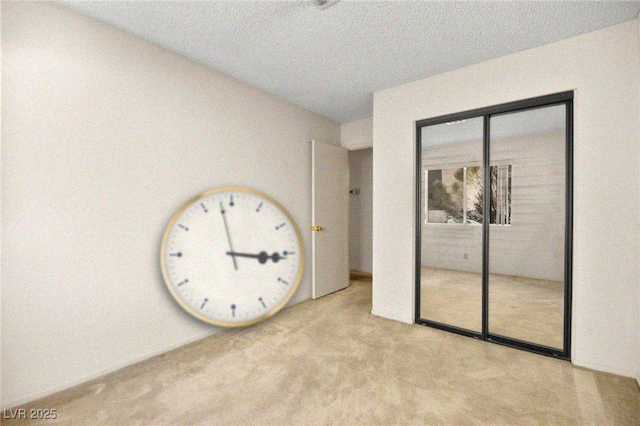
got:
**3:15:58**
